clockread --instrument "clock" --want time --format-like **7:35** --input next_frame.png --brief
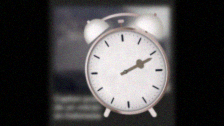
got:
**2:11**
